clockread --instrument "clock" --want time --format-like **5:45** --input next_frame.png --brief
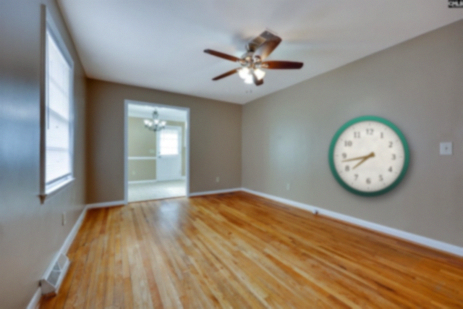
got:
**7:43**
